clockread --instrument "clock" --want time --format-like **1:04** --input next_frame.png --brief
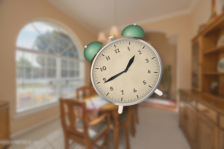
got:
**1:44**
